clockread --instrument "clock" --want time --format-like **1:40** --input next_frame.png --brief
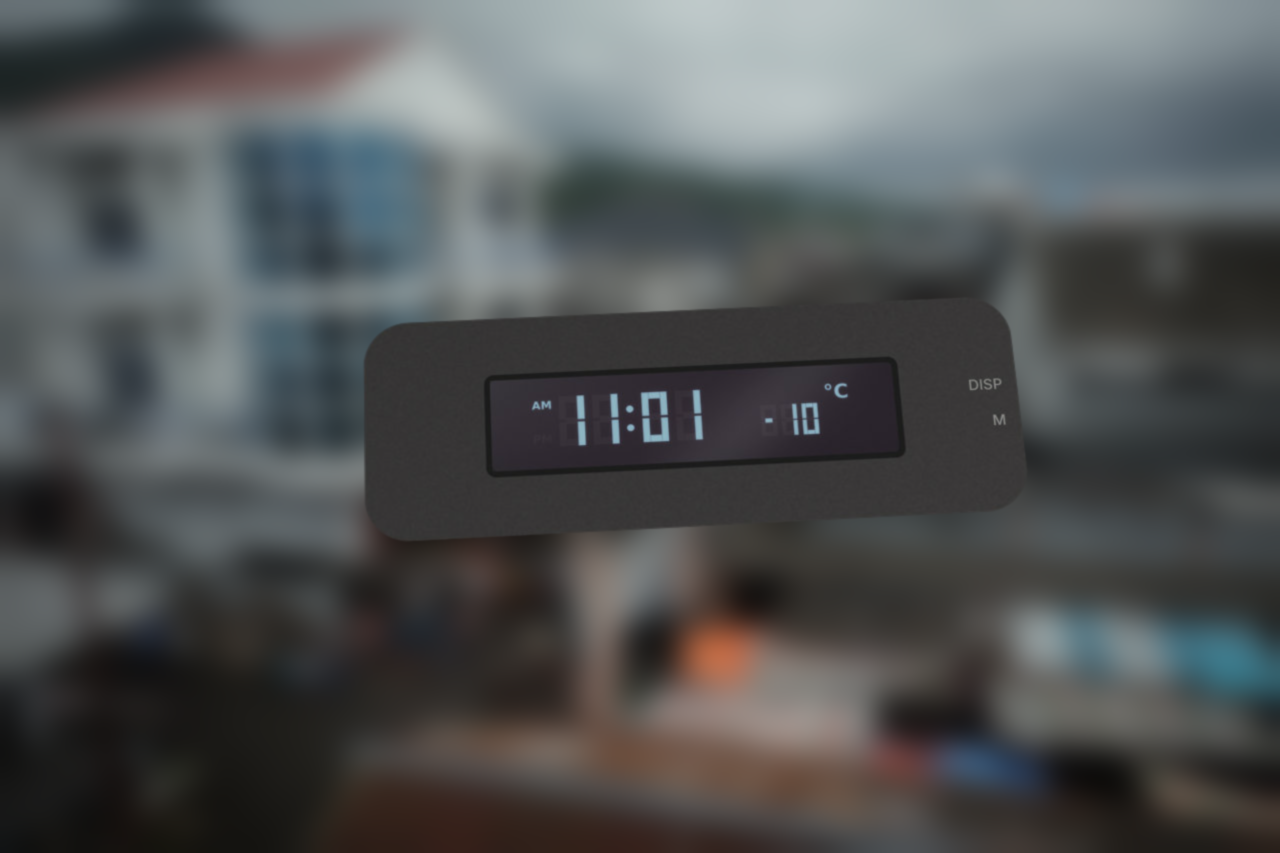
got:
**11:01**
